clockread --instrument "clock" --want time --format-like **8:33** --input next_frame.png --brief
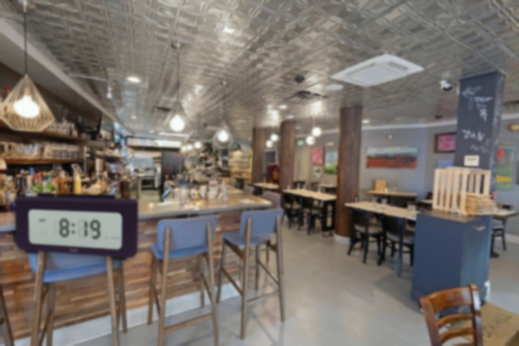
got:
**8:19**
